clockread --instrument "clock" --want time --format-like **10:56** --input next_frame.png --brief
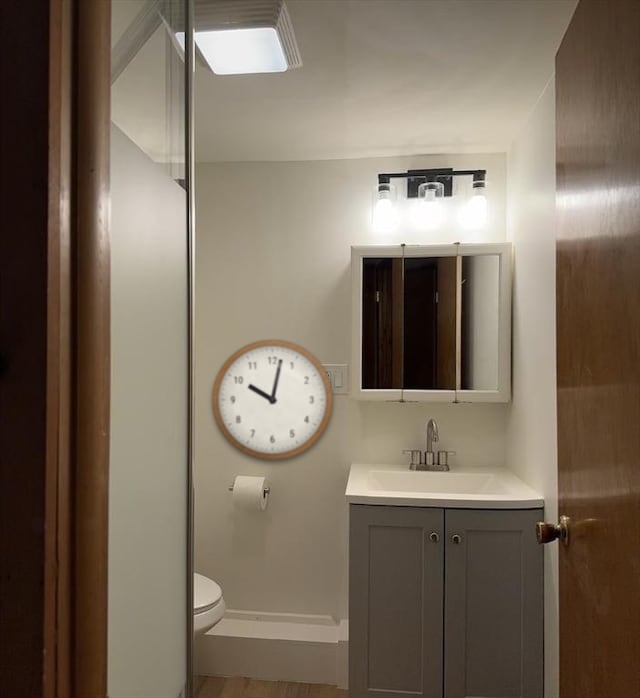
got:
**10:02**
